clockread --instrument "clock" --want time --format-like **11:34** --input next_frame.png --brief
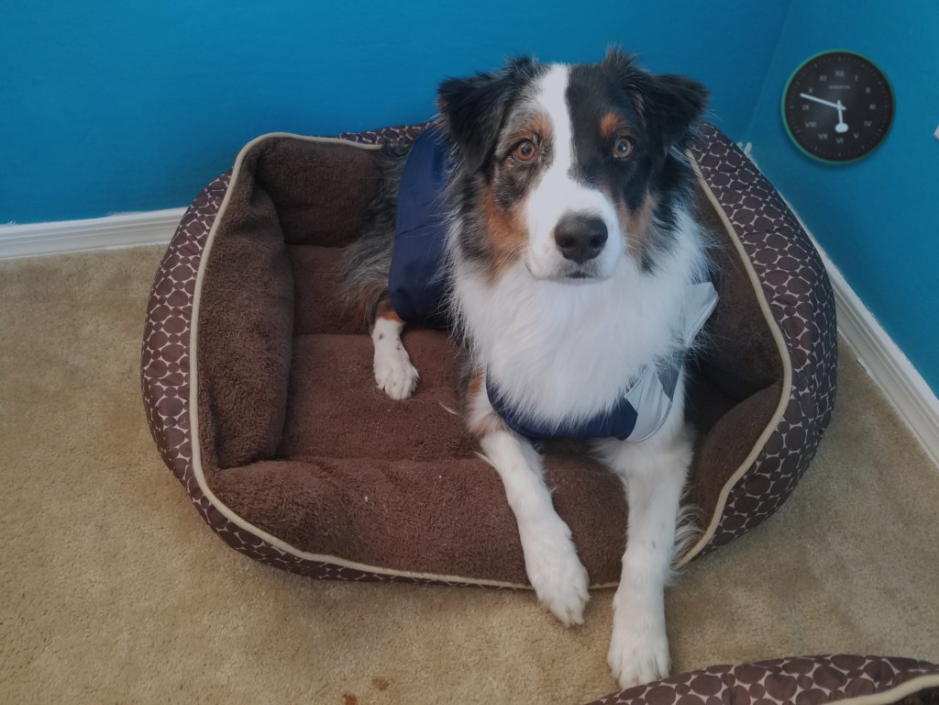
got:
**5:48**
